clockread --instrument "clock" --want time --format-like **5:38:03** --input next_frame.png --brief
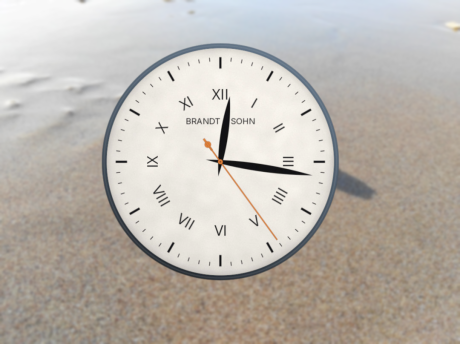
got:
**12:16:24**
